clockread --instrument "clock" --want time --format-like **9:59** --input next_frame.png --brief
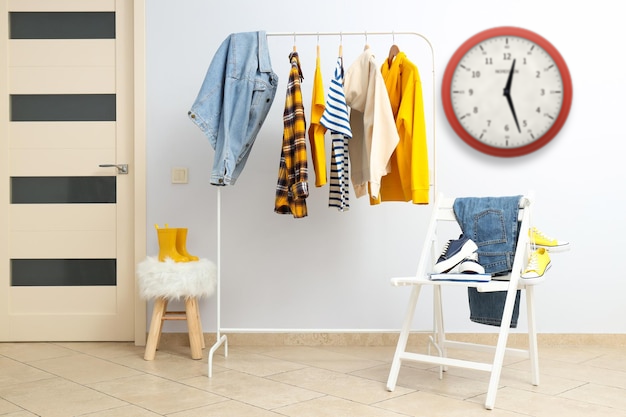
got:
**12:27**
